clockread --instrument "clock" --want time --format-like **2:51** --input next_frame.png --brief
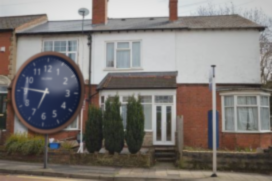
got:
**6:46**
